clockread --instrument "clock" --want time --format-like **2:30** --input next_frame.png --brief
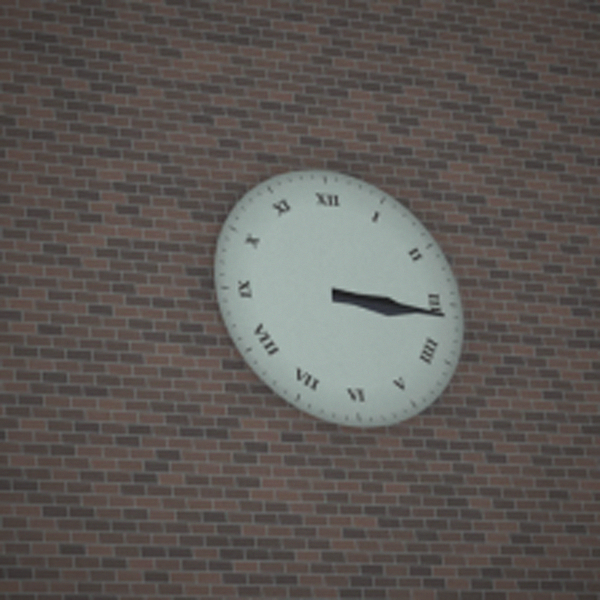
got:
**3:16**
